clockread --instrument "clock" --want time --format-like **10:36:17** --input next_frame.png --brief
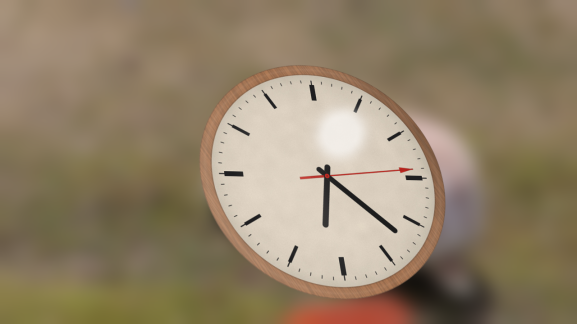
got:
**6:22:14**
